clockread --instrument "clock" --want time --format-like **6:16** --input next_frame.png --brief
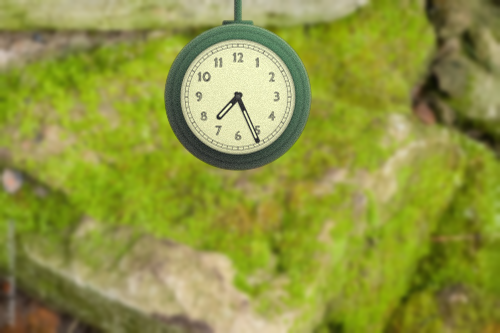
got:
**7:26**
